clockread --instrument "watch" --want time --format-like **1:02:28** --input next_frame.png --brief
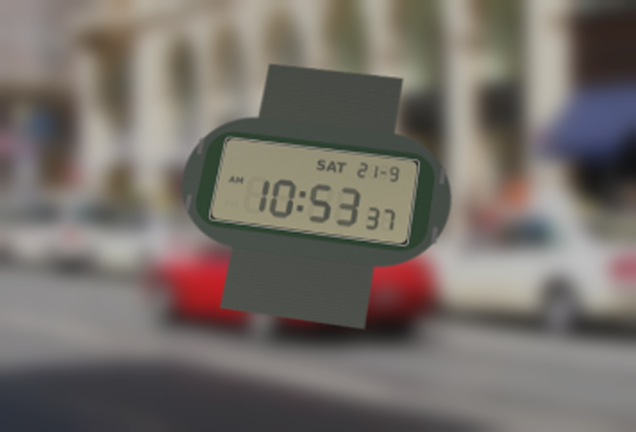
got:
**10:53:37**
